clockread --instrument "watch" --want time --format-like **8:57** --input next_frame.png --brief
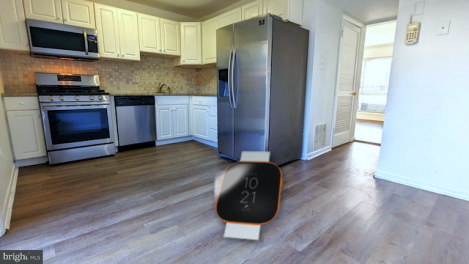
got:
**10:21**
